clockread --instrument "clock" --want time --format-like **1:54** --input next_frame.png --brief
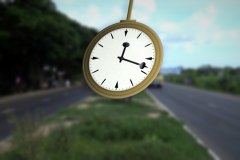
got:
**12:18**
